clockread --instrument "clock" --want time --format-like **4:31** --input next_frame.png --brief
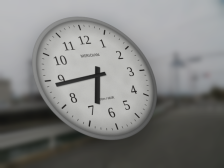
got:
**6:44**
